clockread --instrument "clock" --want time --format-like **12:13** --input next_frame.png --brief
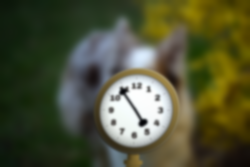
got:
**4:54**
